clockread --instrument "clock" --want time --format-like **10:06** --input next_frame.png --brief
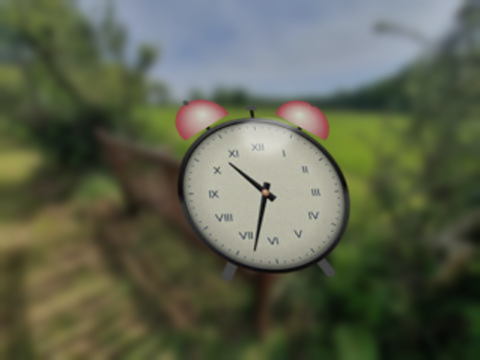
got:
**10:33**
